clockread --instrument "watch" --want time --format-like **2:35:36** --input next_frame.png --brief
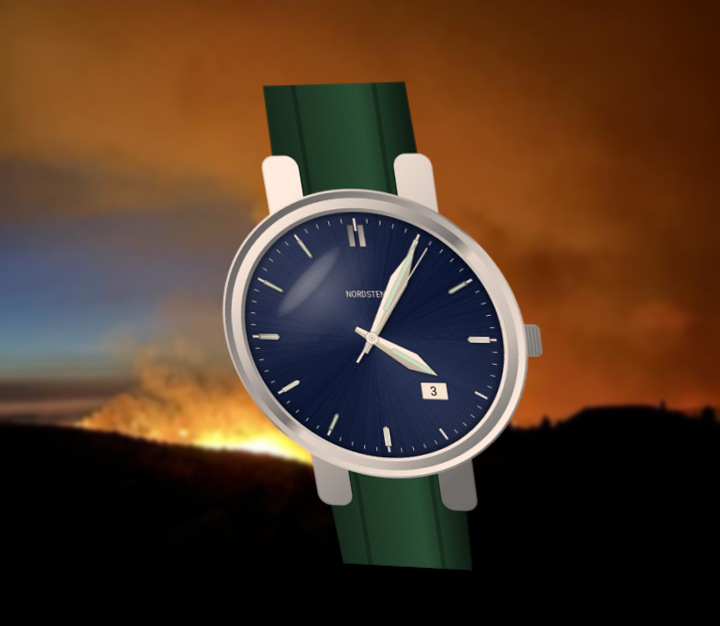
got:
**4:05:06**
